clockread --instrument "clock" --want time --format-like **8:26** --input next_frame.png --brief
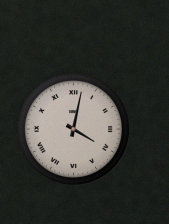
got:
**4:02**
